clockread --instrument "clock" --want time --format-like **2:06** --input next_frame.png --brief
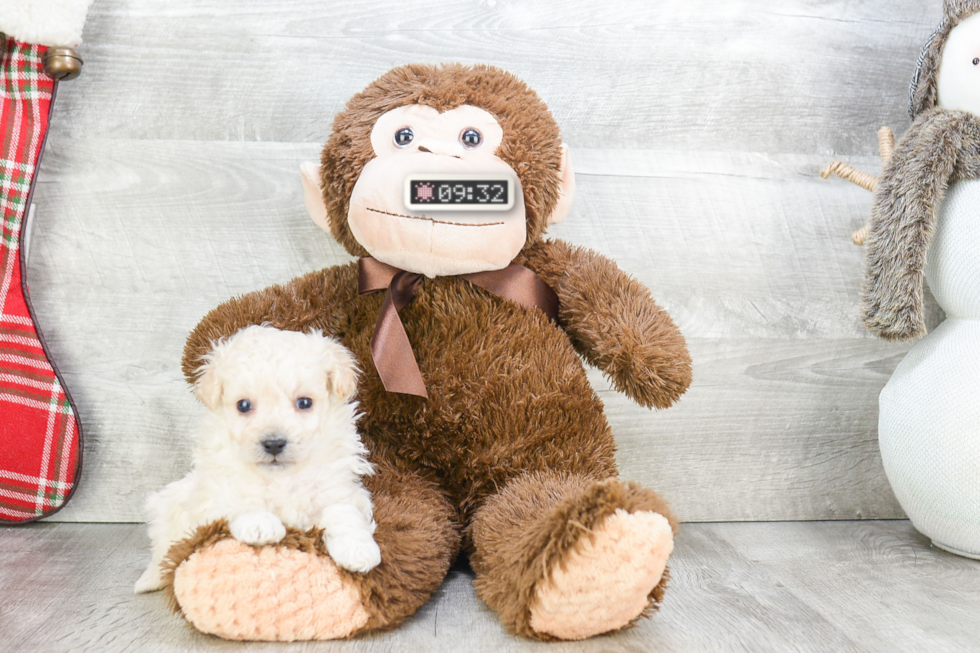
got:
**9:32**
